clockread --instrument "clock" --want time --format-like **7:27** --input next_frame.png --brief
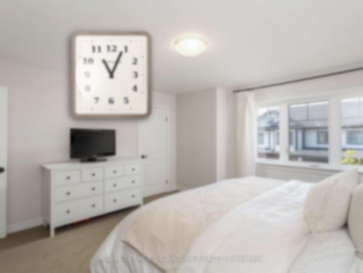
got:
**11:04**
